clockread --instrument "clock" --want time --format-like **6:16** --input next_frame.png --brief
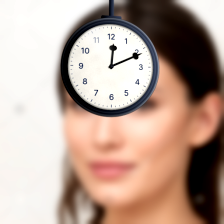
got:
**12:11**
